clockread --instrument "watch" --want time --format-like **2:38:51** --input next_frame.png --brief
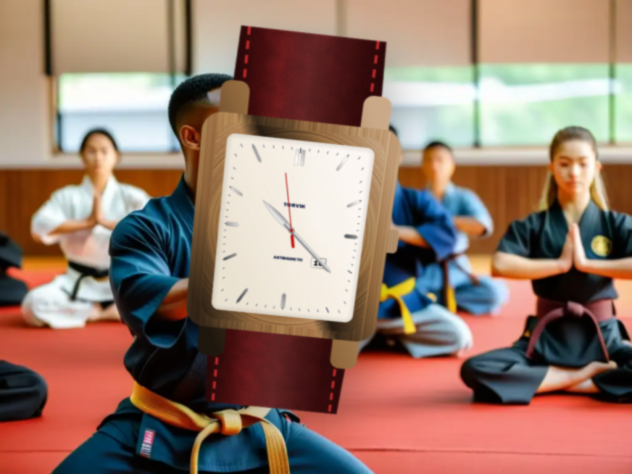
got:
**10:21:58**
